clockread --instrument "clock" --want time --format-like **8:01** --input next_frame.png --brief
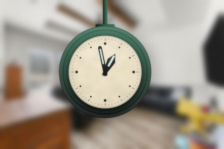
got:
**12:58**
